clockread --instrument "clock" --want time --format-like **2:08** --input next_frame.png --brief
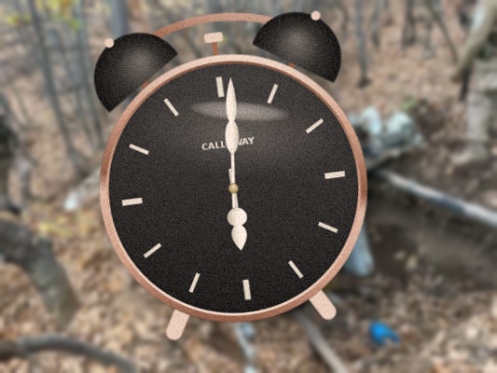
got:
**6:01**
